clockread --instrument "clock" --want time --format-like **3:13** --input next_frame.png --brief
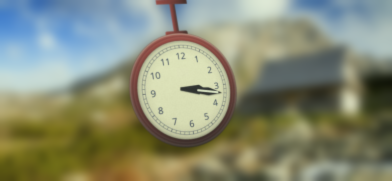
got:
**3:17**
